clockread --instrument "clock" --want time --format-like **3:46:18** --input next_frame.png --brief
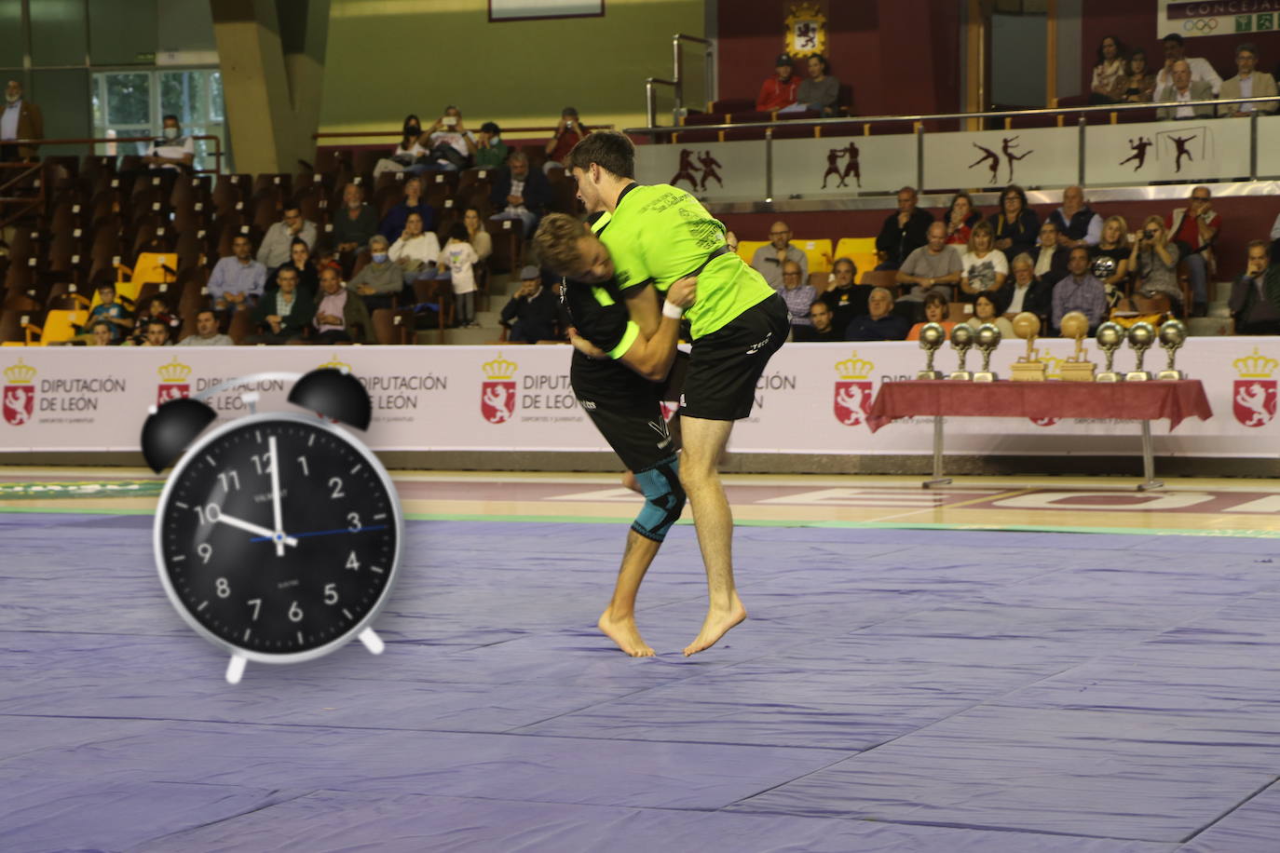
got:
**10:01:16**
